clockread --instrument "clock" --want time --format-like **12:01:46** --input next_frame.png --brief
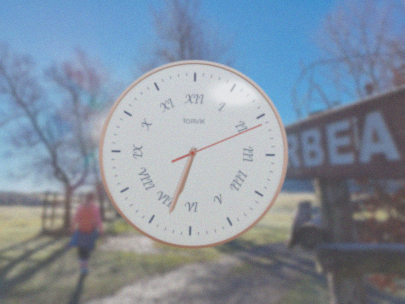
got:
**6:33:11**
